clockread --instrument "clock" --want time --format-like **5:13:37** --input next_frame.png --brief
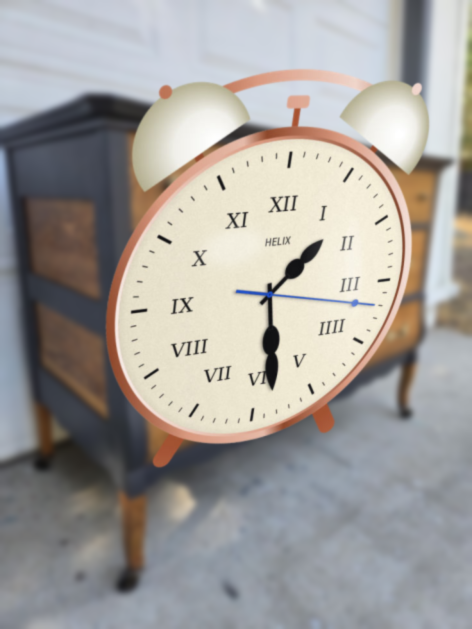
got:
**1:28:17**
